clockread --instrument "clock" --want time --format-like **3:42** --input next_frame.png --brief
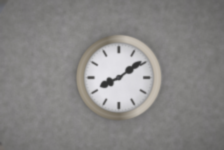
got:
**8:09**
